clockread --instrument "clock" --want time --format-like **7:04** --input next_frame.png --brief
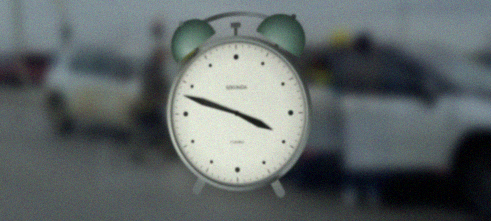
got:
**3:48**
